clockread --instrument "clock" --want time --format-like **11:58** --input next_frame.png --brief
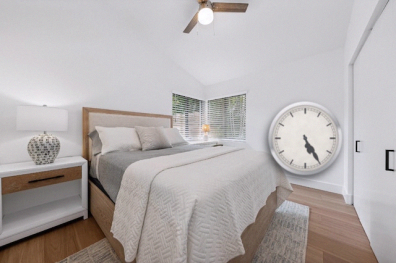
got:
**5:25**
